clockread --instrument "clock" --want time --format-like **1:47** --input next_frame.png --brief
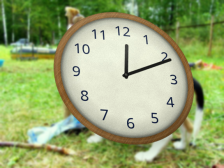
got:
**12:11**
